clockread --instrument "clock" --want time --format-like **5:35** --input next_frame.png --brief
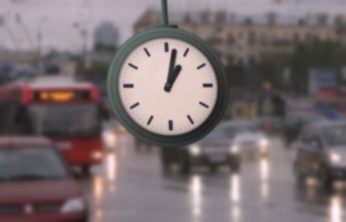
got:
**1:02**
